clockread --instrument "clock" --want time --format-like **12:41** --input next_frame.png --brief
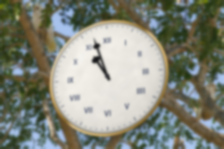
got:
**10:57**
